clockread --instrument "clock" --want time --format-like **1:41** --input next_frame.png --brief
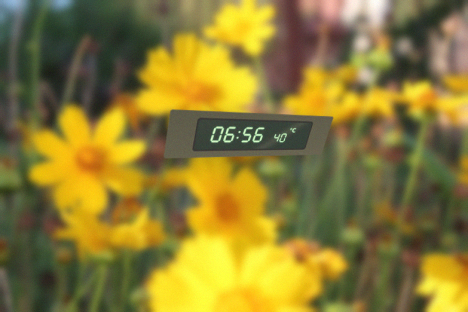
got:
**6:56**
